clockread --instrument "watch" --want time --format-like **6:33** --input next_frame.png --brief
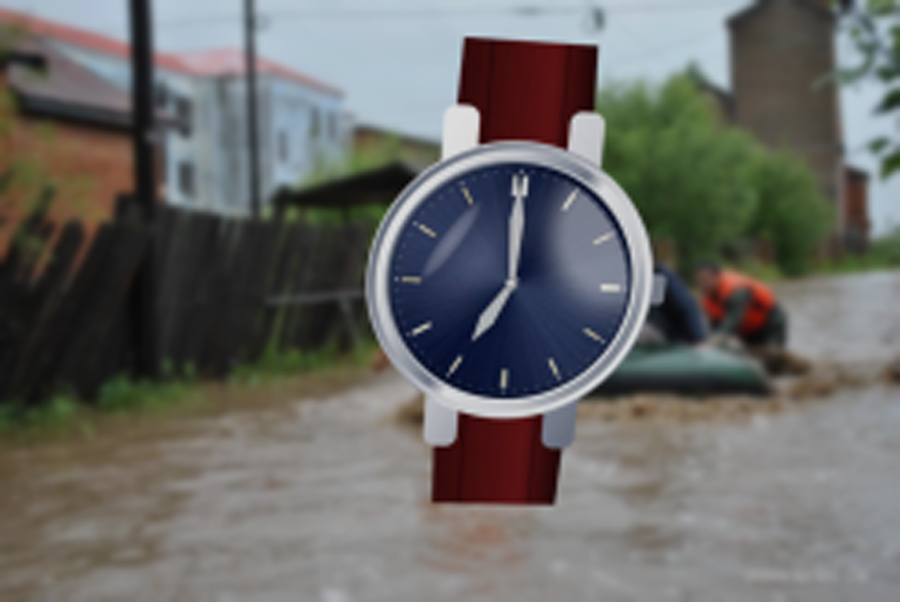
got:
**7:00**
